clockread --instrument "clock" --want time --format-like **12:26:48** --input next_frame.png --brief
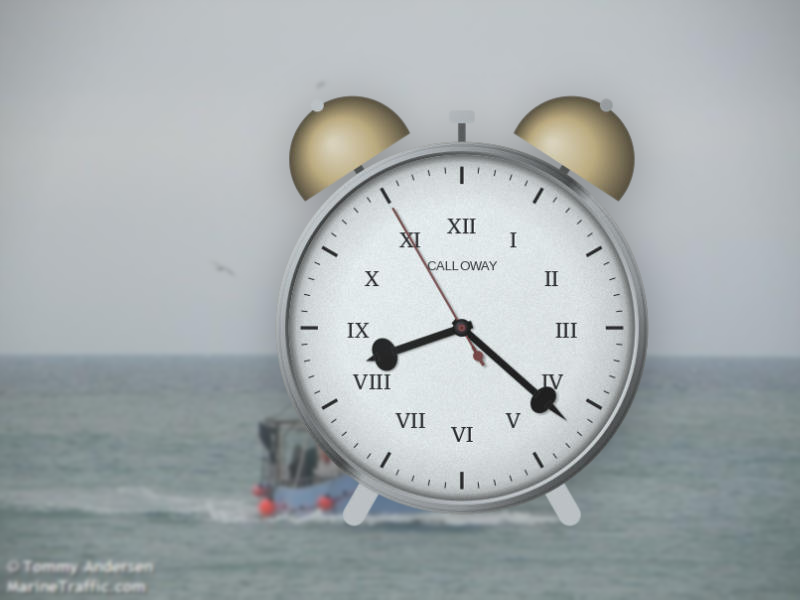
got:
**8:21:55**
